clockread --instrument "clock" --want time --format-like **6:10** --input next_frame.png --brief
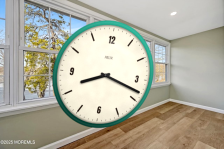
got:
**8:18**
